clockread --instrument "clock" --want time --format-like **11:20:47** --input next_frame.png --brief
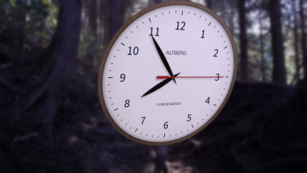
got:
**7:54:15**
